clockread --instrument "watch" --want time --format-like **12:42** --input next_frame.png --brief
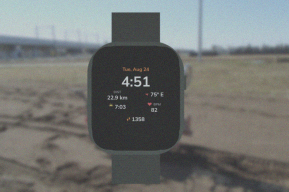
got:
**4:51**
